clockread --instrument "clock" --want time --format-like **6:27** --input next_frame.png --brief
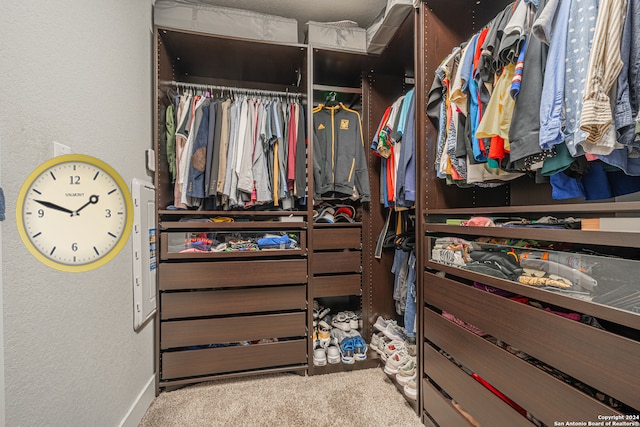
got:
**1:48**
